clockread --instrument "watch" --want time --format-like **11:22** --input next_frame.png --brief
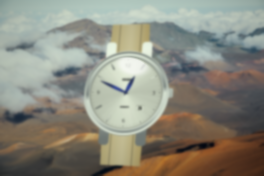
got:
**12:49**
